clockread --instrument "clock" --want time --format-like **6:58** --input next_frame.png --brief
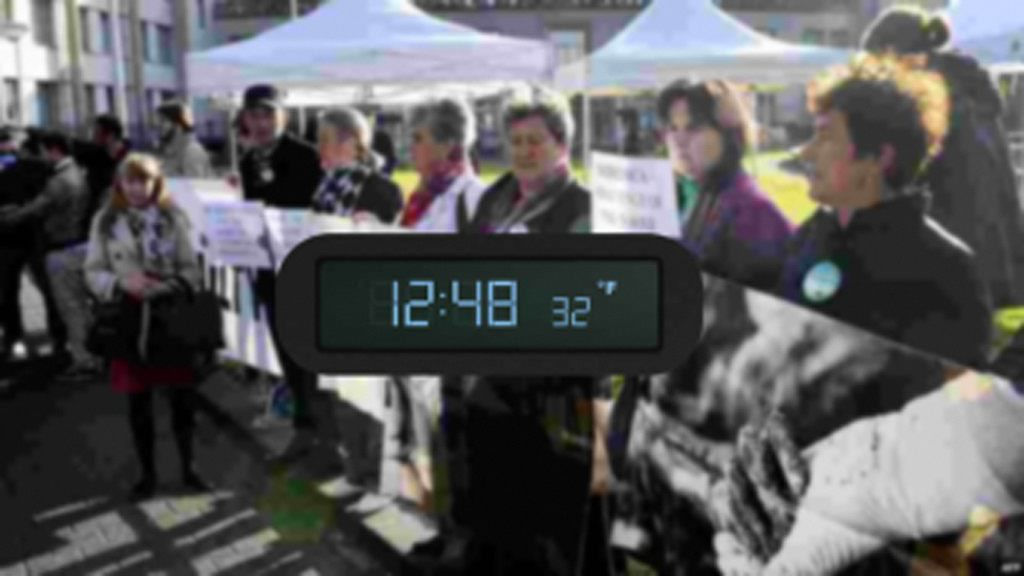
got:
**12:48**
